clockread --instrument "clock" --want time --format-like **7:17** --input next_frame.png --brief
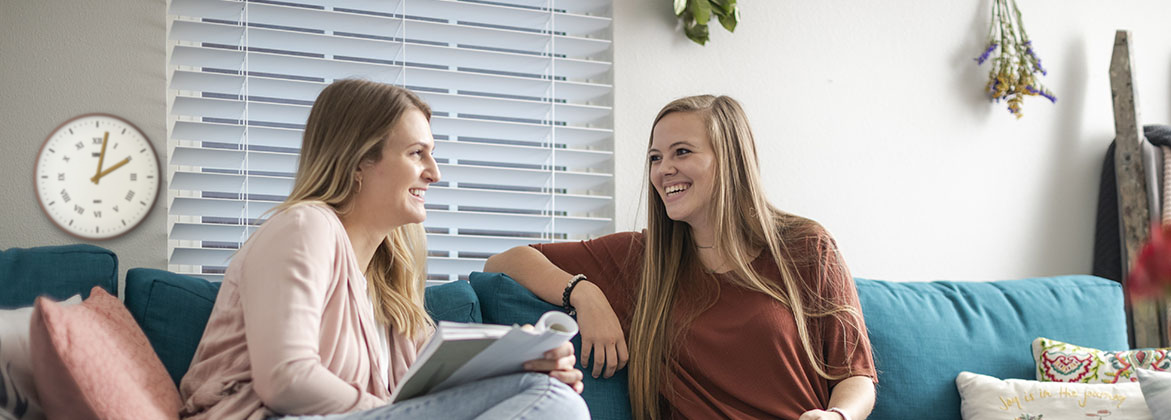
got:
**2:02**
